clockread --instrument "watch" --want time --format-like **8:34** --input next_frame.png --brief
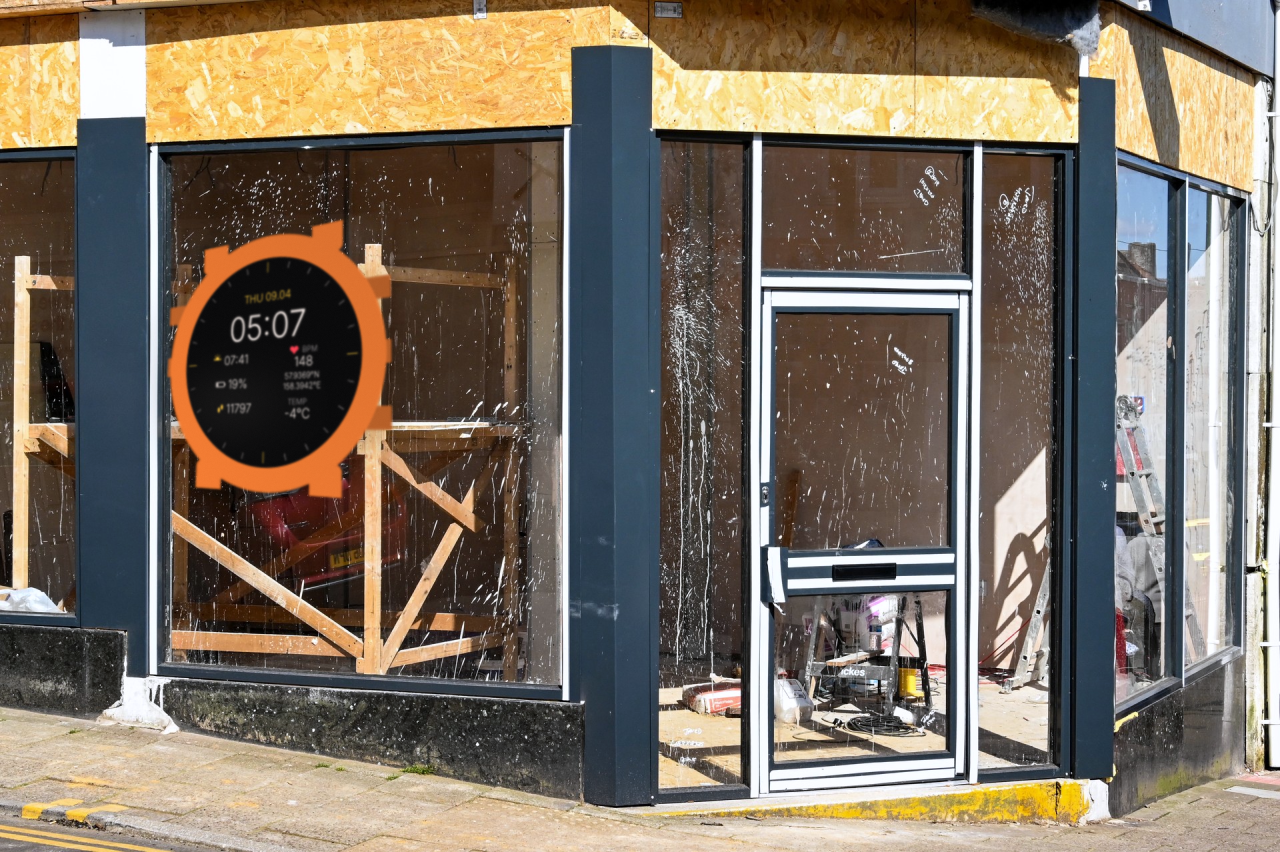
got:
**5:07**
